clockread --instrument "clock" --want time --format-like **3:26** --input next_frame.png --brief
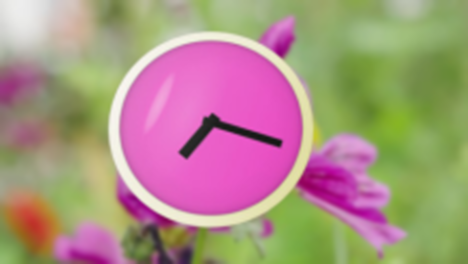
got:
**7:18**
